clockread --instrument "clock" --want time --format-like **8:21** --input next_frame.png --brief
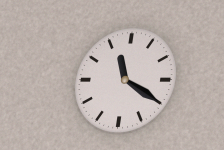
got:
**11:20**
